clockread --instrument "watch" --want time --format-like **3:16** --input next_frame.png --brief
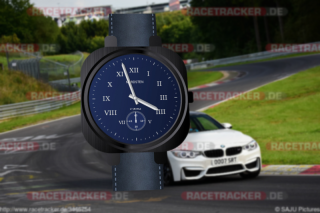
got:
**3:57**
